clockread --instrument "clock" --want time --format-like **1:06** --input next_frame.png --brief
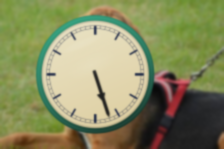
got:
**5:27**
